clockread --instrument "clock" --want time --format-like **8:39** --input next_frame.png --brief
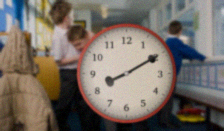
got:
**8:10**
